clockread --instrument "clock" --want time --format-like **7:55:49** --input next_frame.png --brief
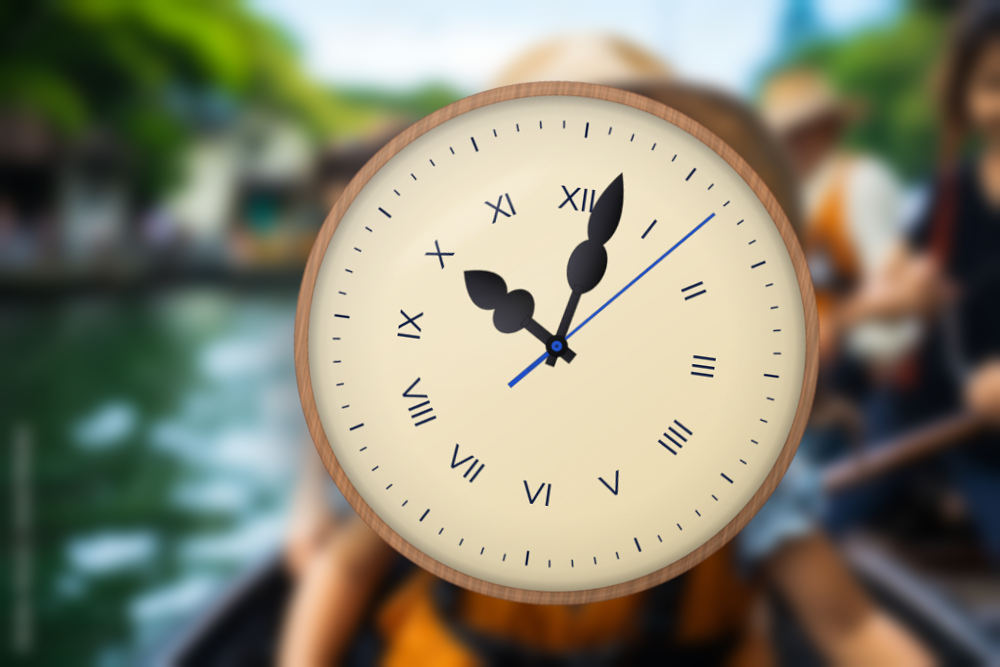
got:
**10:02:07**
